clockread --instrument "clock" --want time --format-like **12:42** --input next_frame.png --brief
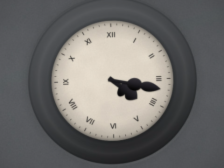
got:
**4:17**
